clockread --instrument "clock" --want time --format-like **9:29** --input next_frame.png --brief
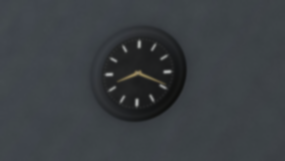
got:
**8:19**
